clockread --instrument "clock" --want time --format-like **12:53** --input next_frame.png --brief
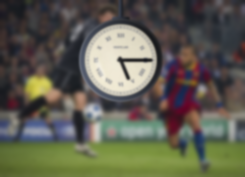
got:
**5:15**
